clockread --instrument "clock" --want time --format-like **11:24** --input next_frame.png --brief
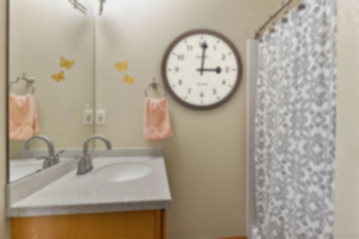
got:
**3:01**
